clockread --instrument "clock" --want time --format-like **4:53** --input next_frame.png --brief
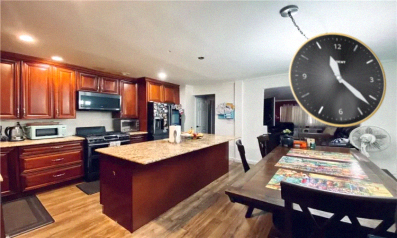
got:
**11:22**
